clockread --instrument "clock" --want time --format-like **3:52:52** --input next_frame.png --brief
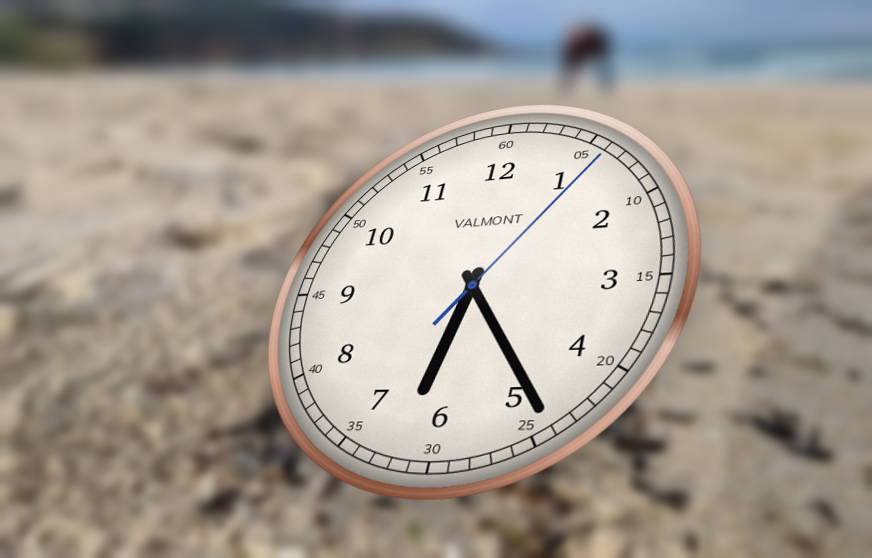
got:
**6:24:06**
